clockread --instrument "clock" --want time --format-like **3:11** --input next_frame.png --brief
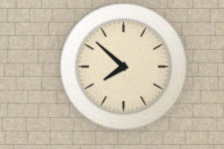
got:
**7:52**
